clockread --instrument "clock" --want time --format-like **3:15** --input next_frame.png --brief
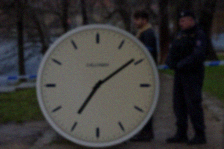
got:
**7:09**
